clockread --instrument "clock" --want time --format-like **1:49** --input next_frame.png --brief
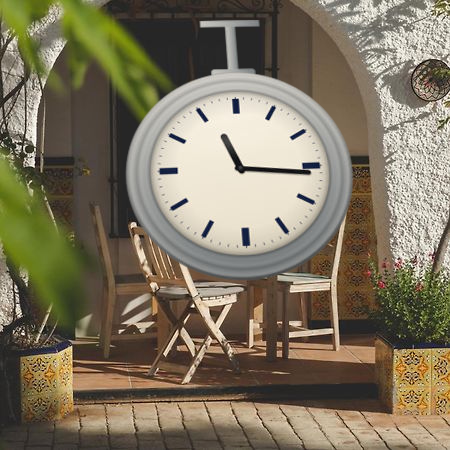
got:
**11:16**
